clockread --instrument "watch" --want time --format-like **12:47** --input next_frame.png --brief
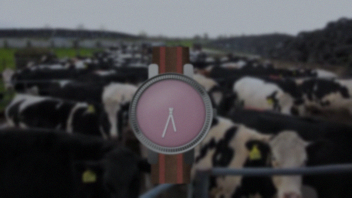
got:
**5:33**
